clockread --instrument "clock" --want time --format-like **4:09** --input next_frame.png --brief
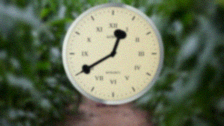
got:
**12:40**
